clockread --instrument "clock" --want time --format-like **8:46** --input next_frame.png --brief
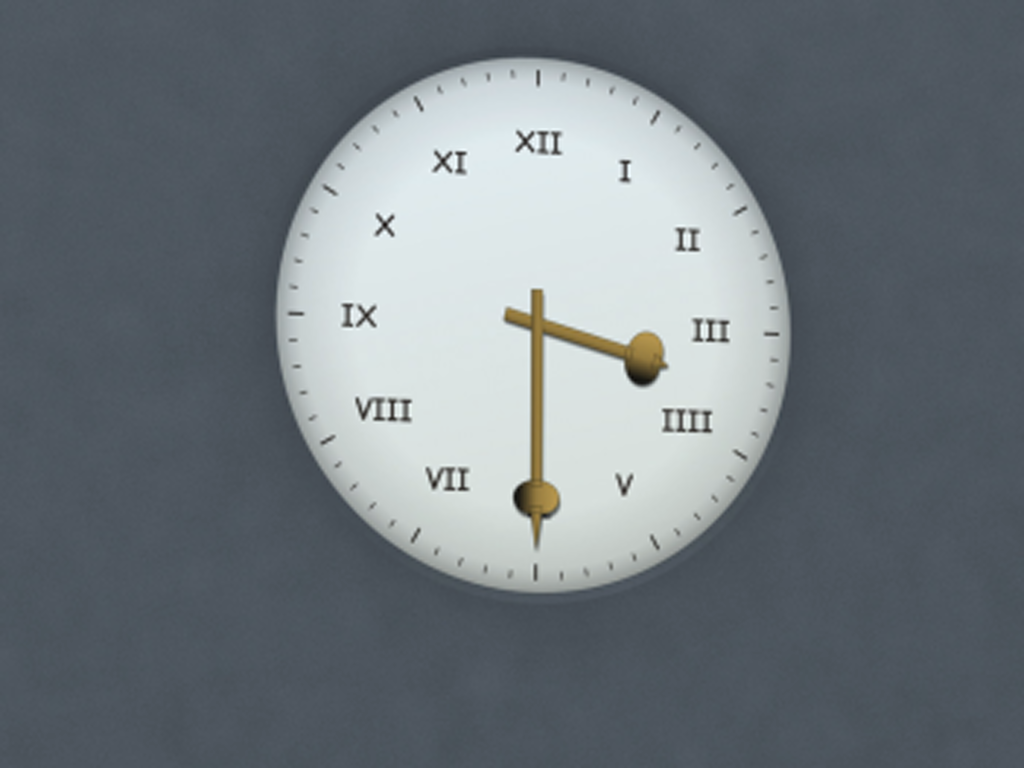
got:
**3:30**
